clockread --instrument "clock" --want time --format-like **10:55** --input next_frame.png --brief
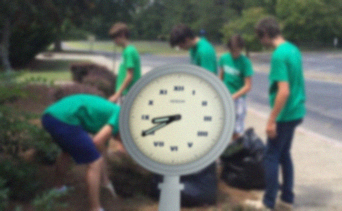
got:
**8:40**
